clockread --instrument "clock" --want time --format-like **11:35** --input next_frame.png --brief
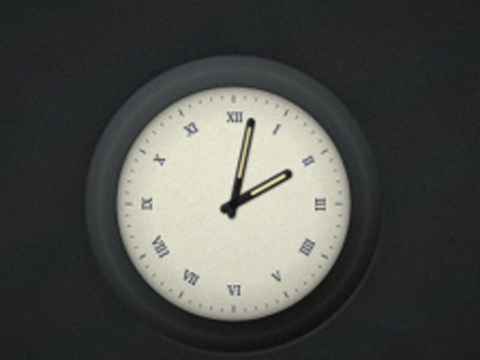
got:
**2:02**
